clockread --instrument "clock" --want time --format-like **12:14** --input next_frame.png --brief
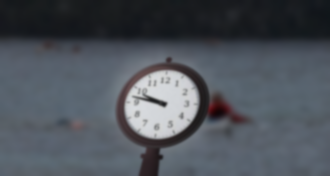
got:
**9:47**
